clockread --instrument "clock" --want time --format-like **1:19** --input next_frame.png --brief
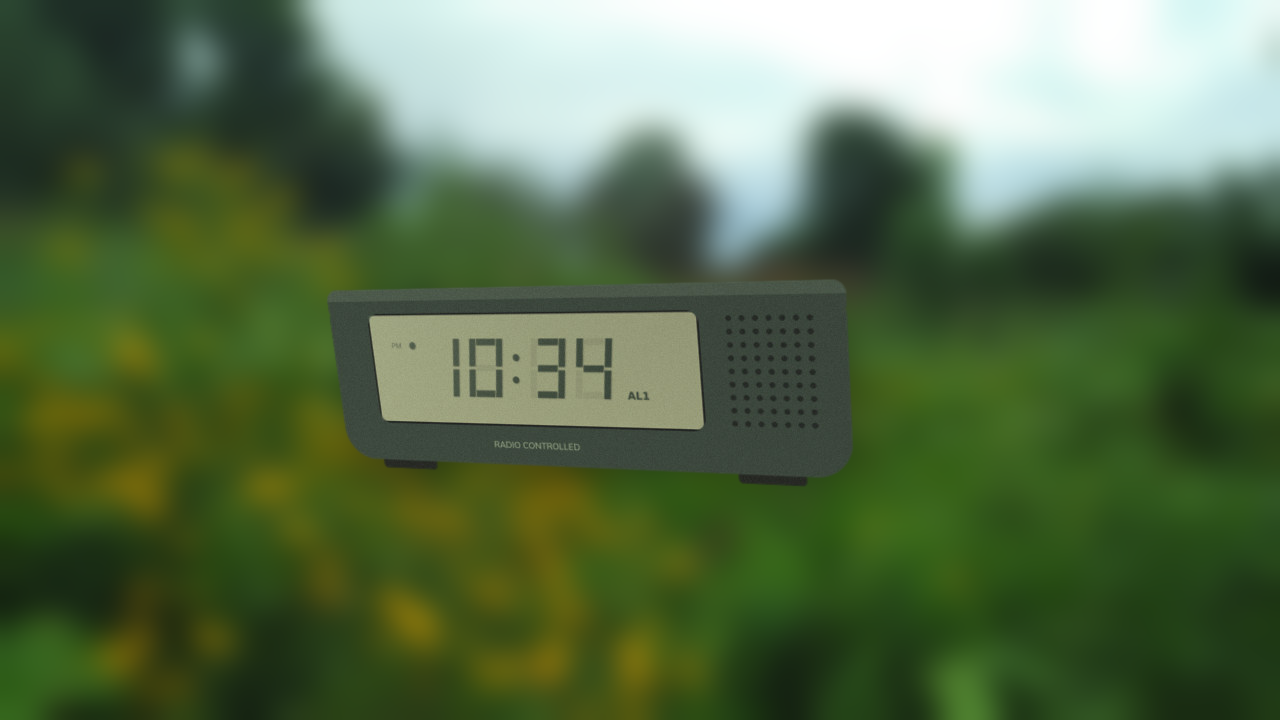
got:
**10:34**
